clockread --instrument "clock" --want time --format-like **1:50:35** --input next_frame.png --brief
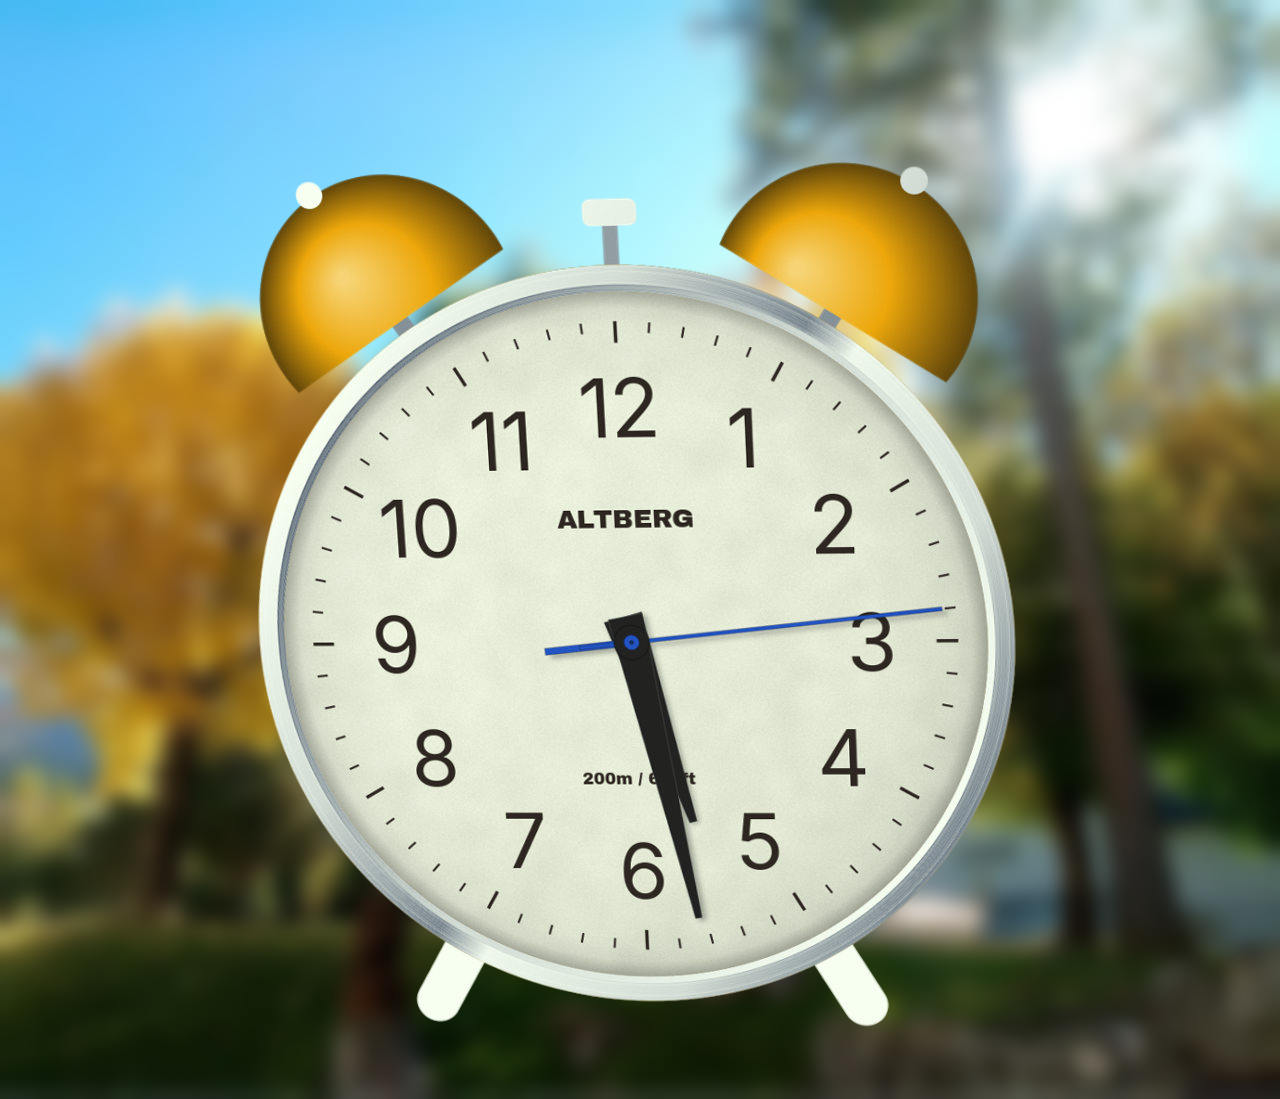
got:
**5:28:14**
